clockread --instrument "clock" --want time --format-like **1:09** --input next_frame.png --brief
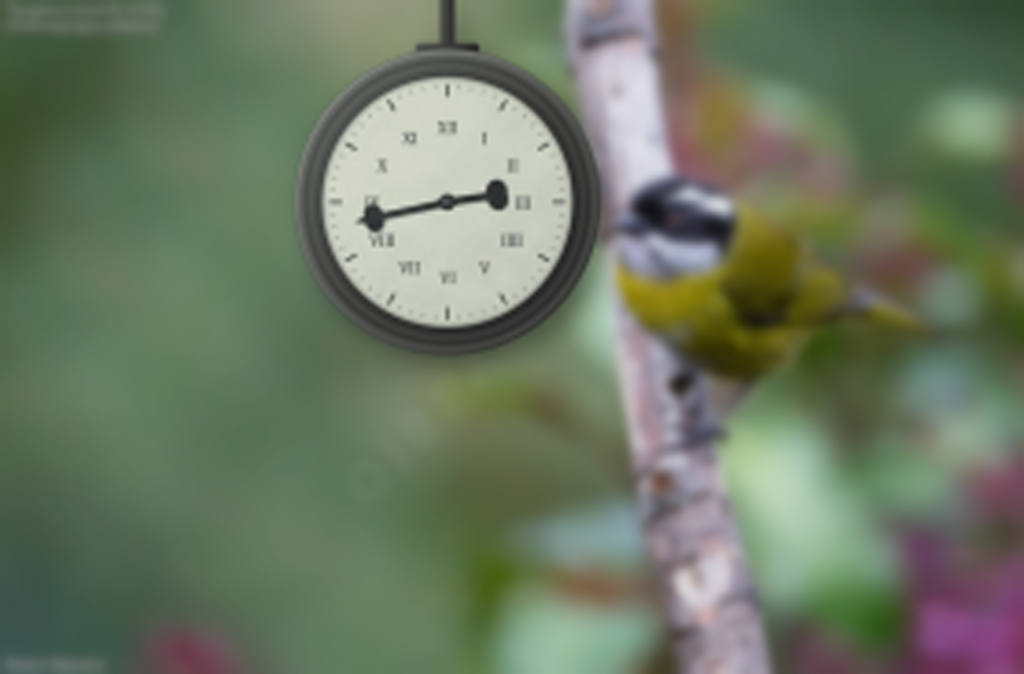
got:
**2:43**
